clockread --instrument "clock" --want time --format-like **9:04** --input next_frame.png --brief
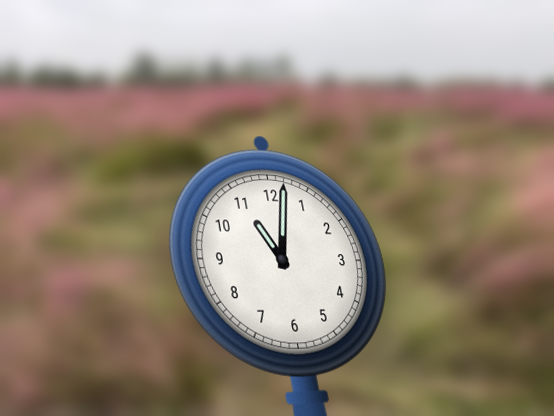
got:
**11:02**
